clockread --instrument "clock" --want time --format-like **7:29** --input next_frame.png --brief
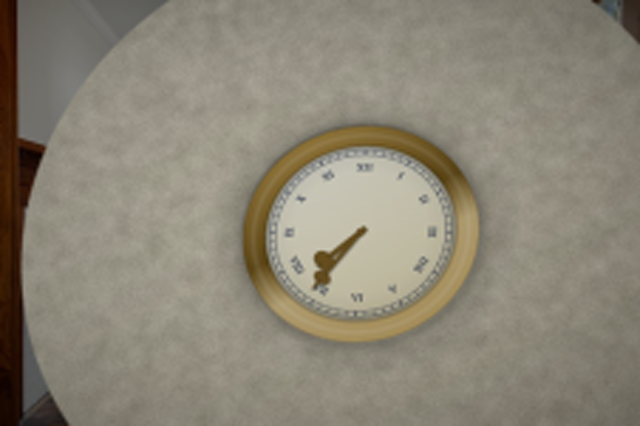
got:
**7:36**
